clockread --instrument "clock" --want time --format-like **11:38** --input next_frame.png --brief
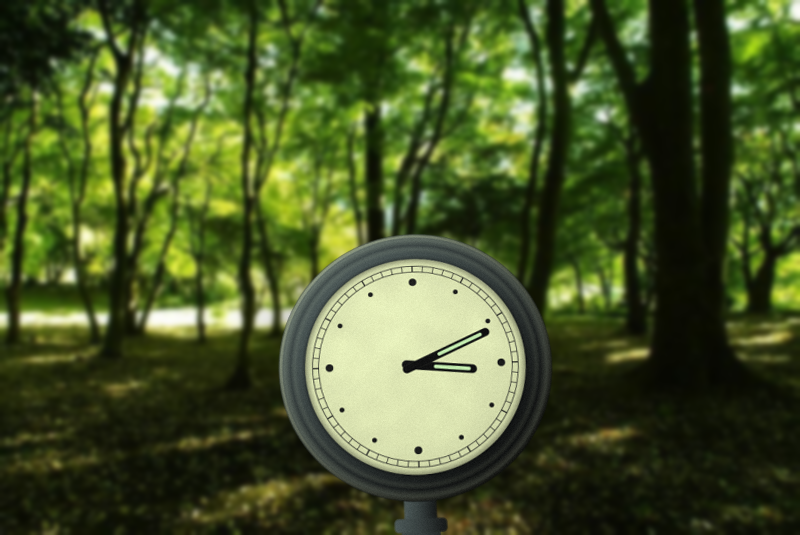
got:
**3:11**
